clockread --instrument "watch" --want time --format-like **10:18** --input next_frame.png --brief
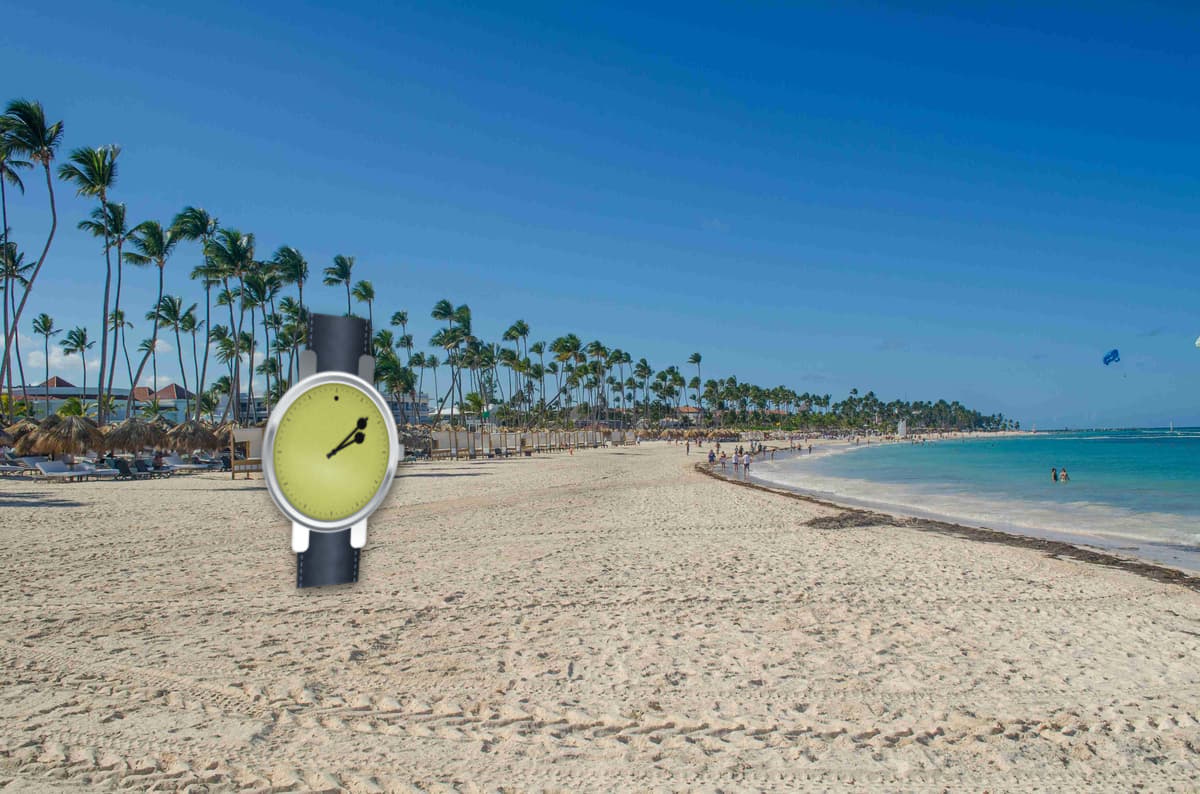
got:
**2:08**
